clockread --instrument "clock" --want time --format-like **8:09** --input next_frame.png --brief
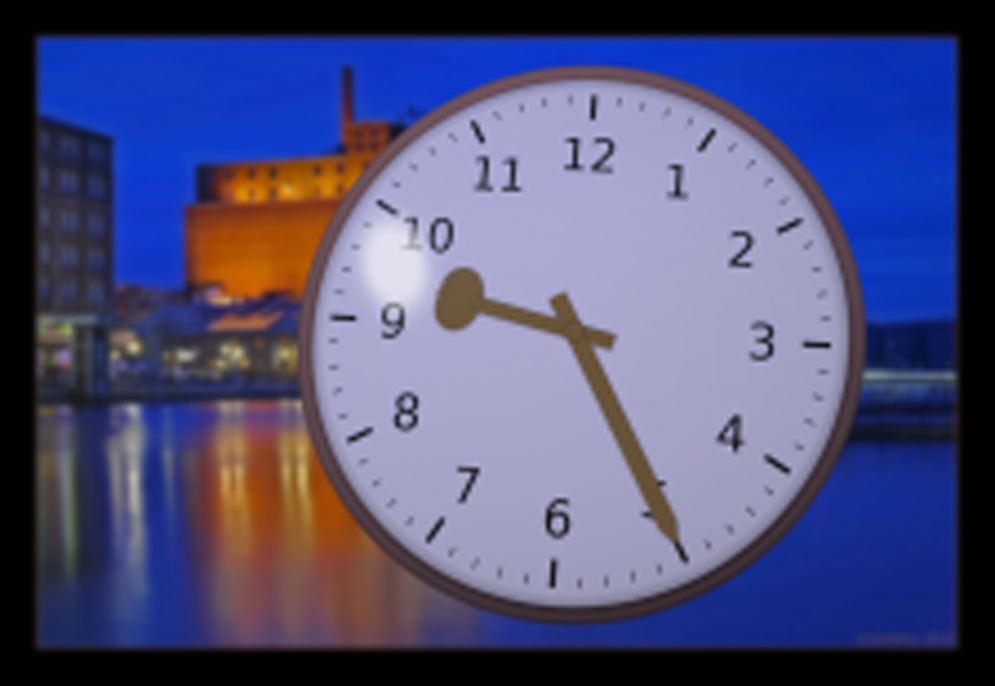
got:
**9:25**
